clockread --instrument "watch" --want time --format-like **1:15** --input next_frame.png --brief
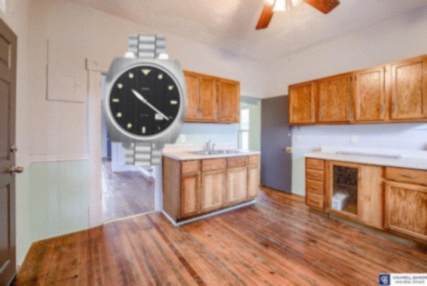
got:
**10:21**
